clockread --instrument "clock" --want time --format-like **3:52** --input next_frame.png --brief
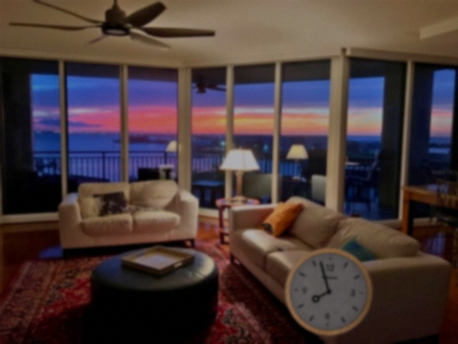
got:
**7:57**
